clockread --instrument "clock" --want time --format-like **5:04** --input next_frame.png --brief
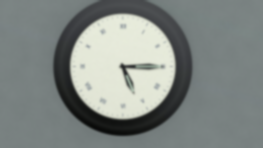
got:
**5:15**
